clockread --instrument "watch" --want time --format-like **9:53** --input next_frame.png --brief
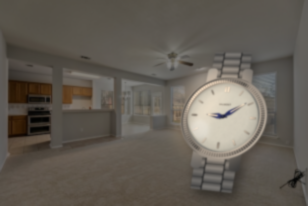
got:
**9:09**
